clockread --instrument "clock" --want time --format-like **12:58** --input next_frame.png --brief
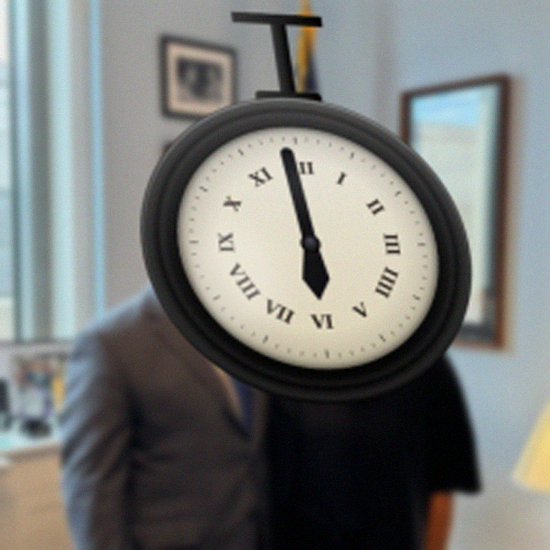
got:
**5:59**
